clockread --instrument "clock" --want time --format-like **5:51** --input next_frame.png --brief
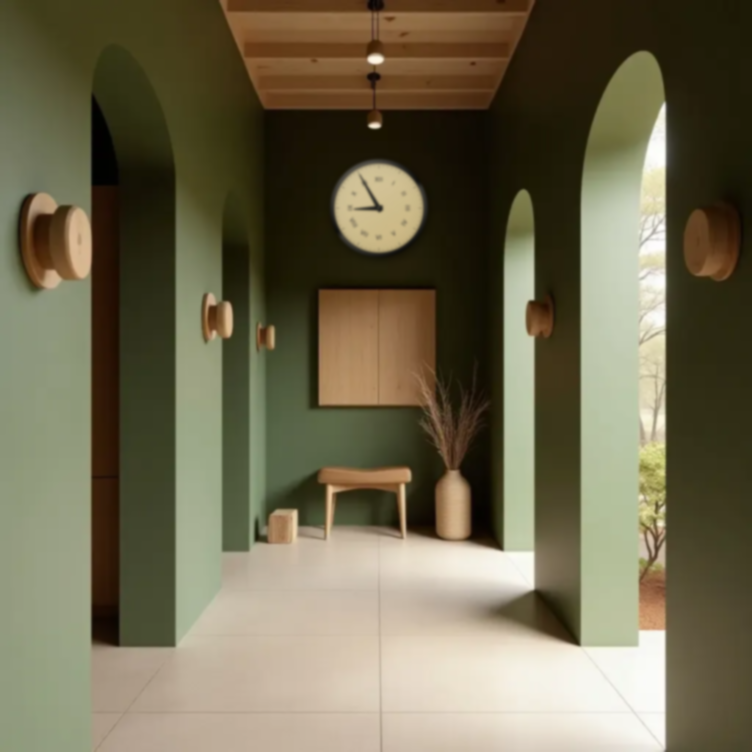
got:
**8:55**
